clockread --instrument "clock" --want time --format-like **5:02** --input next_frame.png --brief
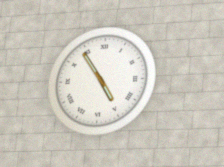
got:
**4:54**
